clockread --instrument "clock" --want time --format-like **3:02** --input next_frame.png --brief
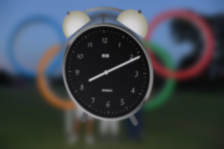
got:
**8:11**
